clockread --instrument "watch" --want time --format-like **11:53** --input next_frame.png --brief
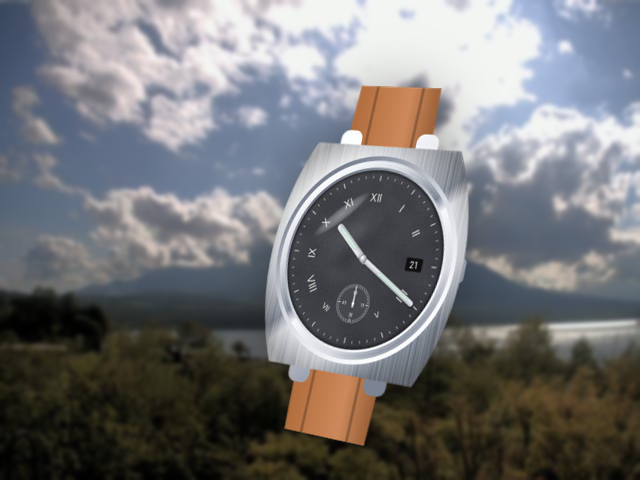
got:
**10:20**
